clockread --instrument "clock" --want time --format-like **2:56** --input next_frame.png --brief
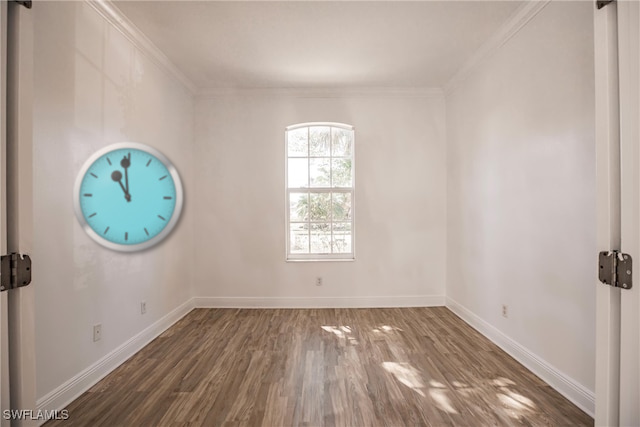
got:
**10:59**
